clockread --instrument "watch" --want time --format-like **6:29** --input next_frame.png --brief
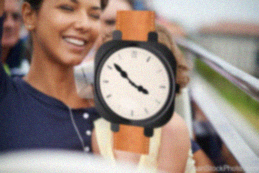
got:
**3:52**
